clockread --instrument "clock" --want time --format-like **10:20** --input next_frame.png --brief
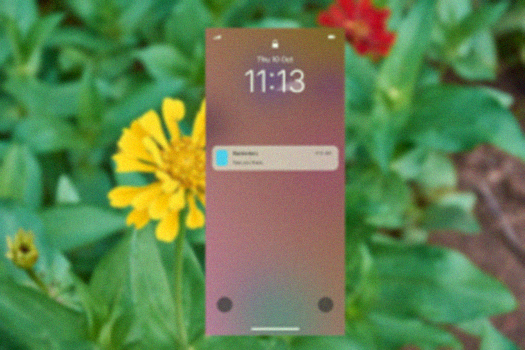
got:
**11:13**
